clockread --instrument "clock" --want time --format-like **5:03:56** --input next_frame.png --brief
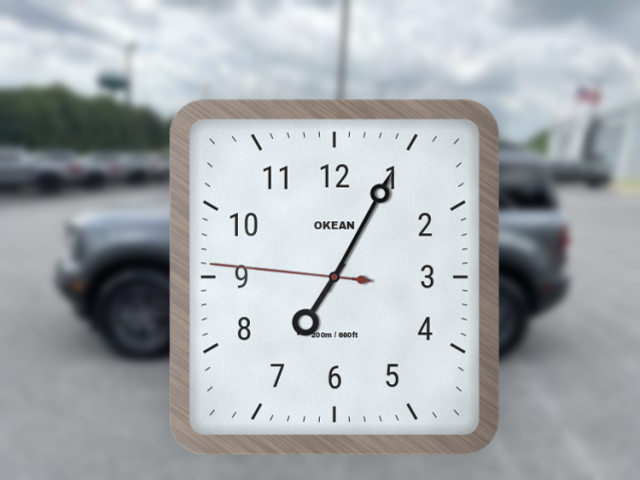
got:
**7:04:46**
